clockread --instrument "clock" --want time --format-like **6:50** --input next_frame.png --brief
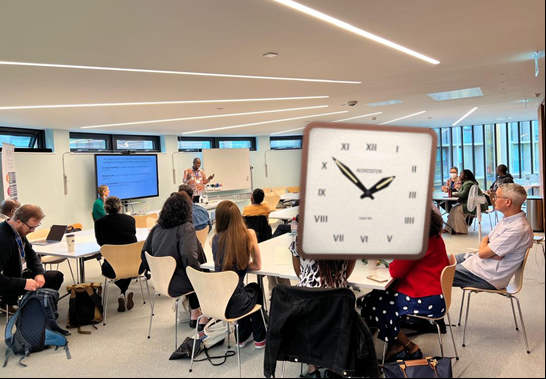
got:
**1:52**
